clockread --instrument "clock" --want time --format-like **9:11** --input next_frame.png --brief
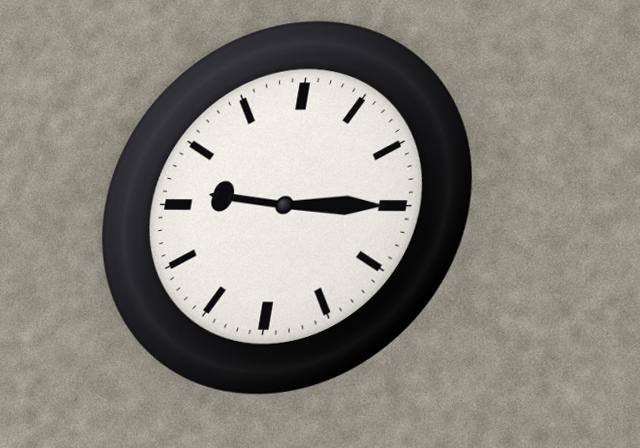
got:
**9:15**
